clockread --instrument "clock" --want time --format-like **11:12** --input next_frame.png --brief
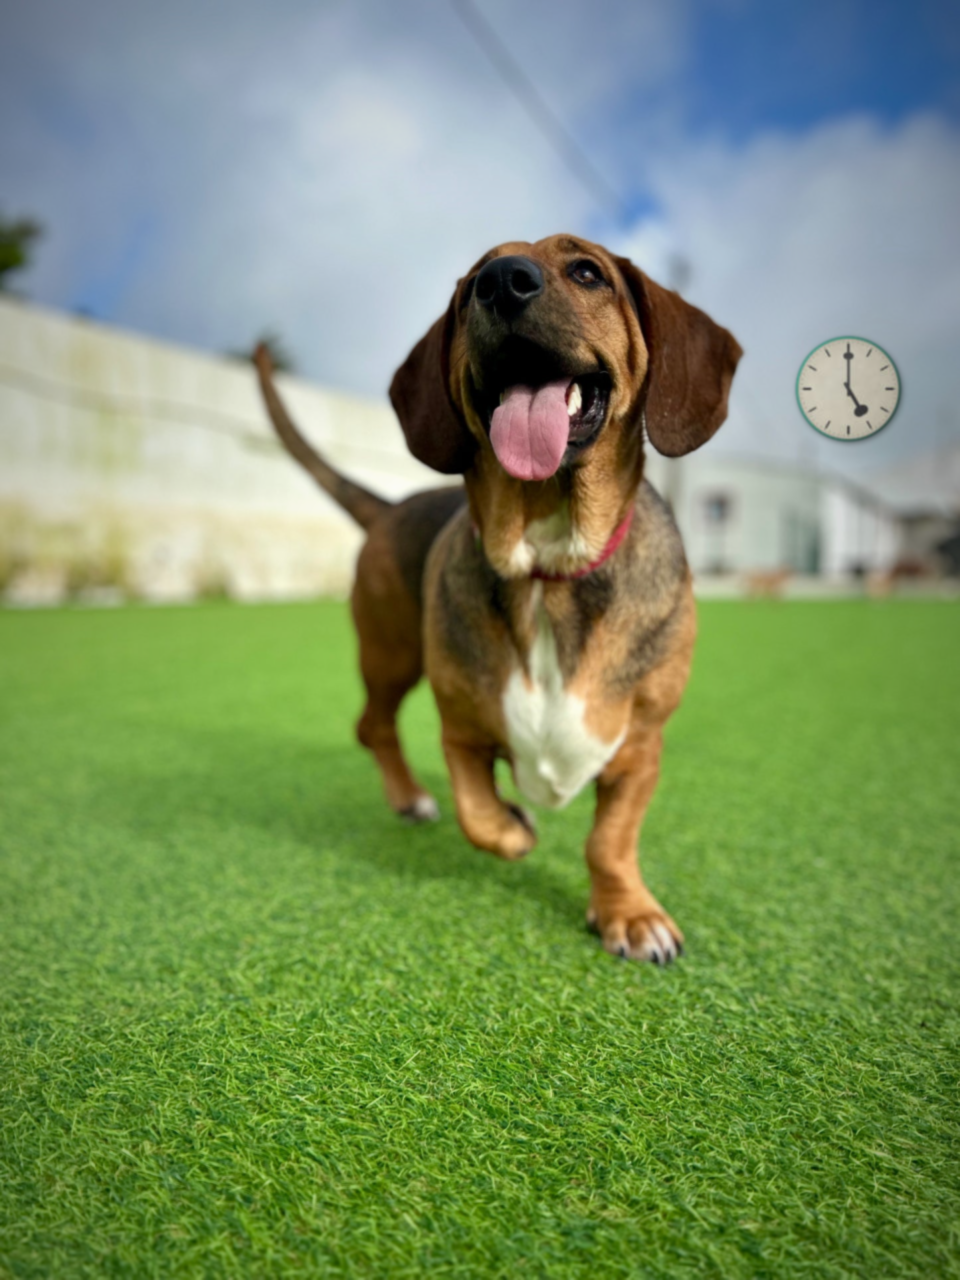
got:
**5:00**
